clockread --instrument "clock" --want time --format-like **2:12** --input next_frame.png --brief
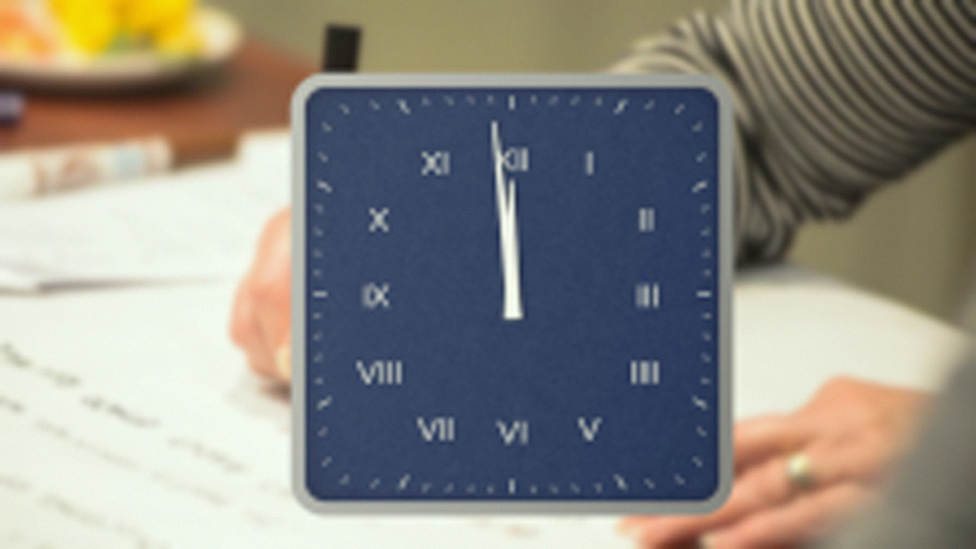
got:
**11:59**
